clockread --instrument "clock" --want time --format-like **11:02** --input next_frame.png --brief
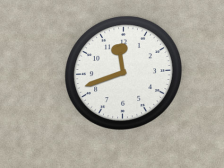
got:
**11:42**
